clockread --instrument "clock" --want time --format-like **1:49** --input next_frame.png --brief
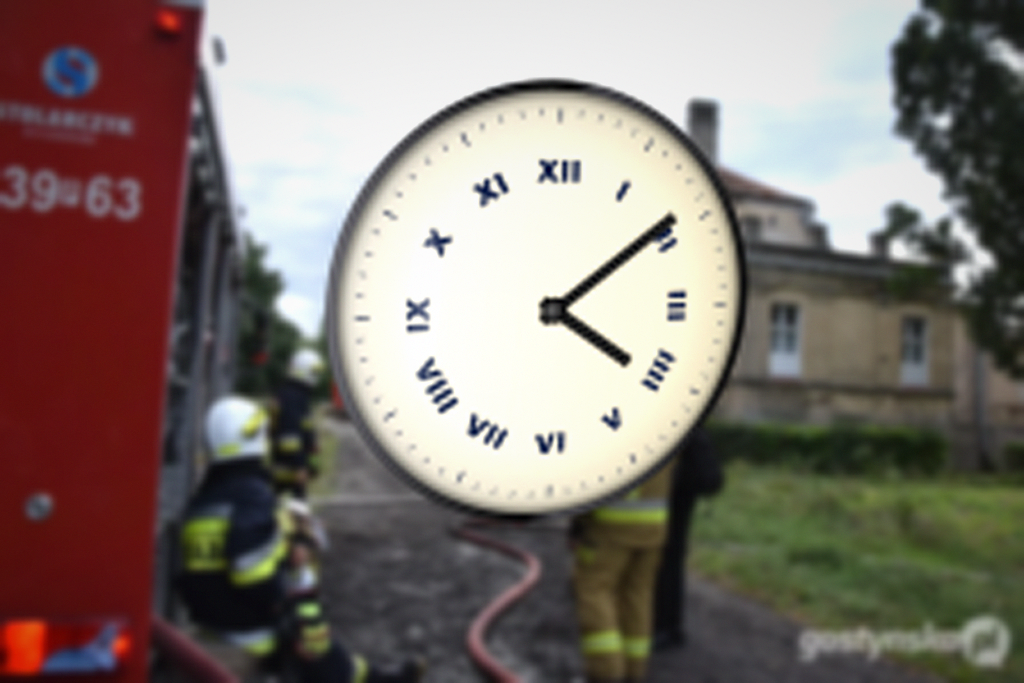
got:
**4:09**
